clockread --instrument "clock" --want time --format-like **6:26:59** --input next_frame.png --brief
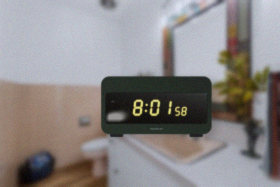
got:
**8:01:58**
